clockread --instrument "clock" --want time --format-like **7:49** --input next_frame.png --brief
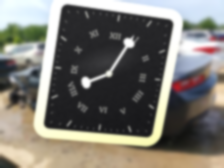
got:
**8:04**
